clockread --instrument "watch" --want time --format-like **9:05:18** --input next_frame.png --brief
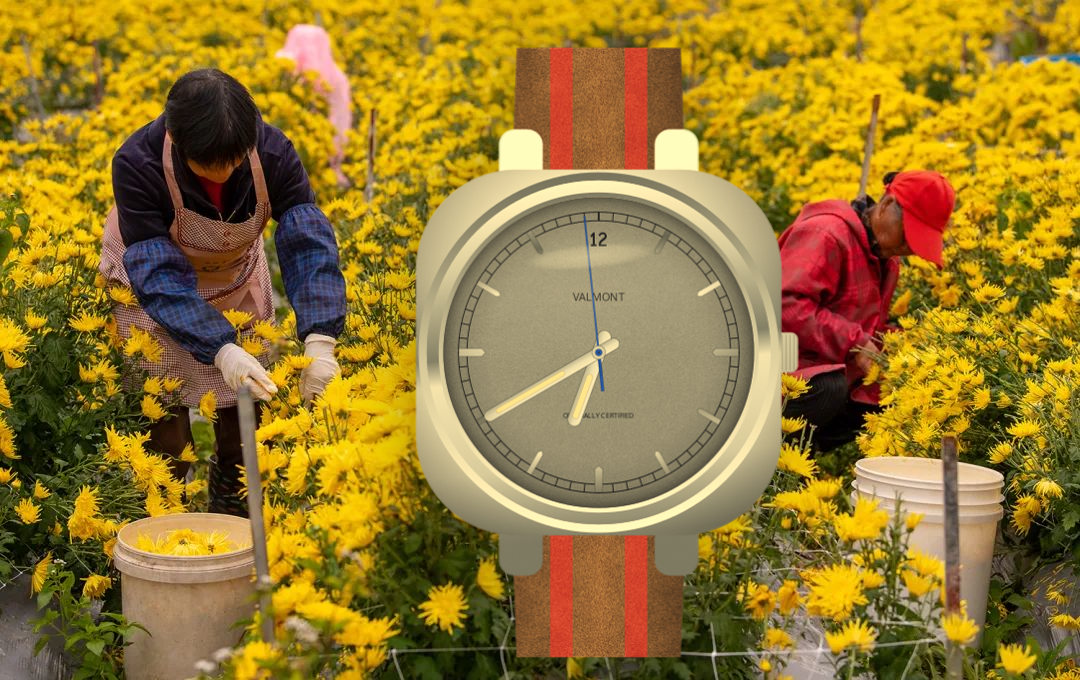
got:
**6:39:59**
